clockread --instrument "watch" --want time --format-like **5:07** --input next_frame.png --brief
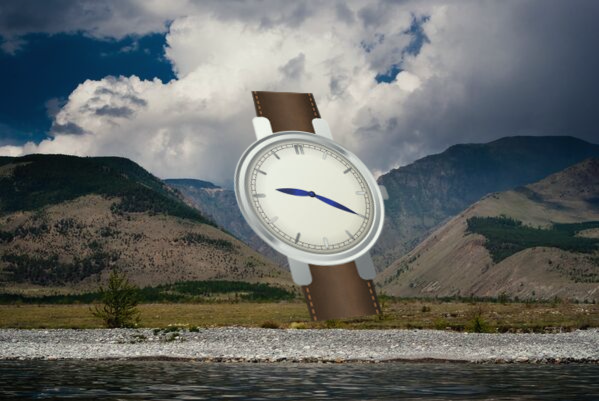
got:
**9:20**
